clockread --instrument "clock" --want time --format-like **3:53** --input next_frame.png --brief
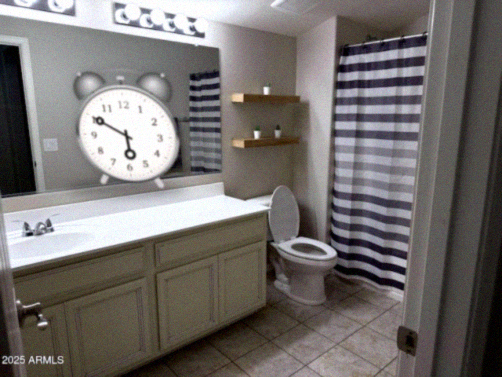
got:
**5:50**
